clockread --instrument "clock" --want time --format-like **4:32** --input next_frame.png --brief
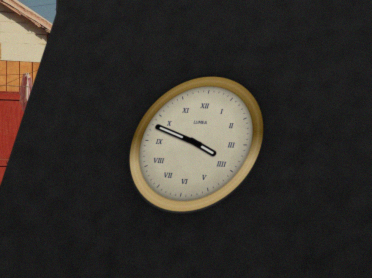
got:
**3:48**
